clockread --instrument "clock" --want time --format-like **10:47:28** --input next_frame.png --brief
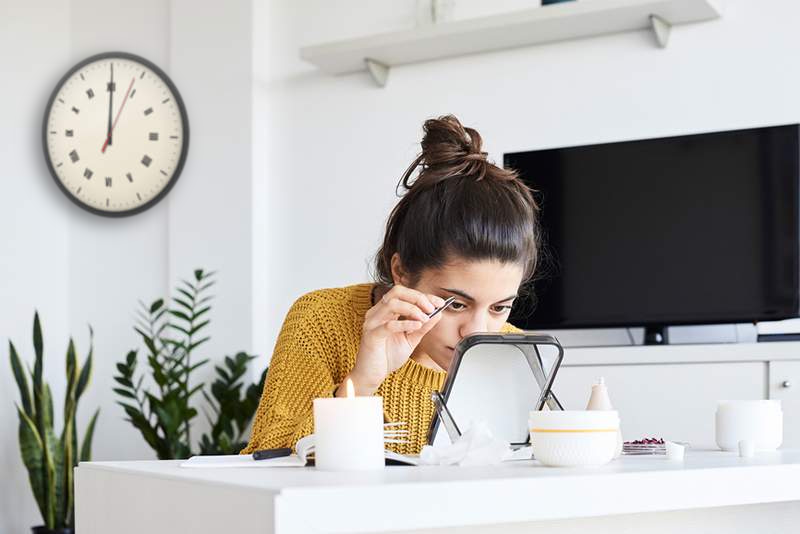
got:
**12:00:04**
